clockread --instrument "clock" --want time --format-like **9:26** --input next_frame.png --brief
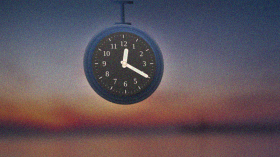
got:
**12:20**
